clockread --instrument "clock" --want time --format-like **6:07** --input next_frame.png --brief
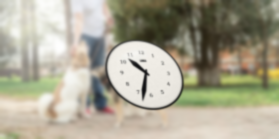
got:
**10:33**
